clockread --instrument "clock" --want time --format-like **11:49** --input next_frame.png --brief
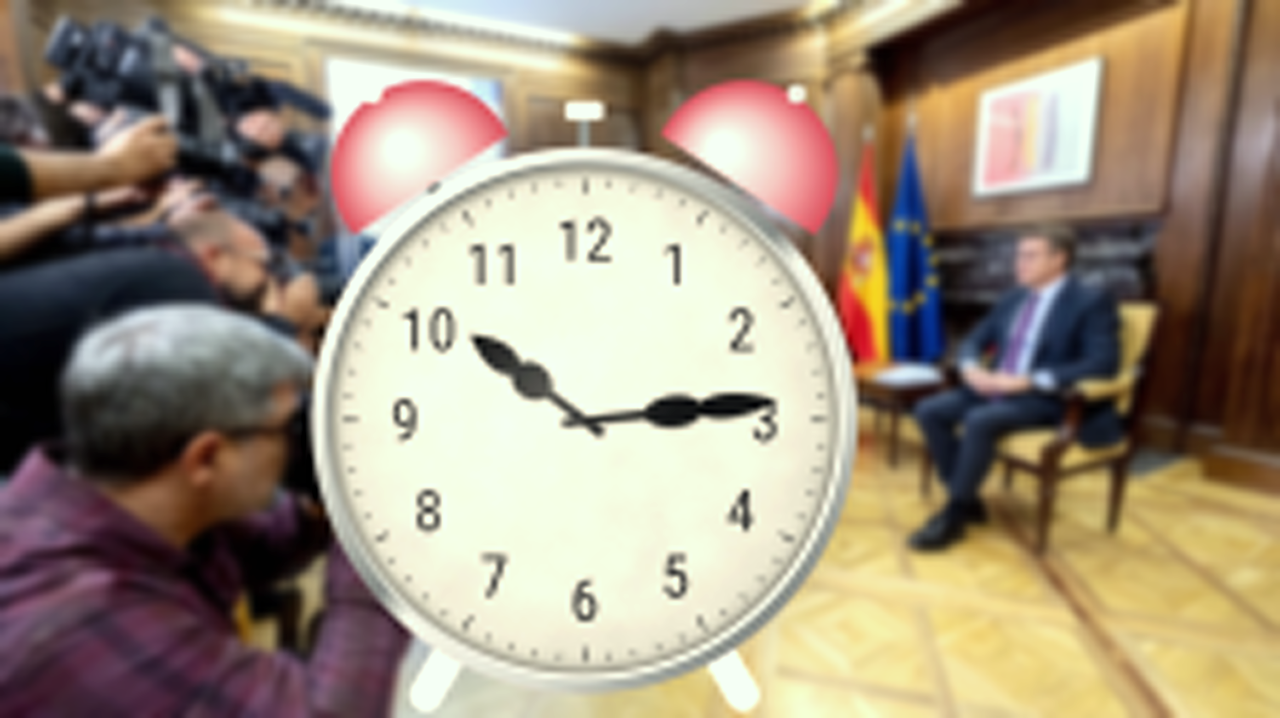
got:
**10:14**
